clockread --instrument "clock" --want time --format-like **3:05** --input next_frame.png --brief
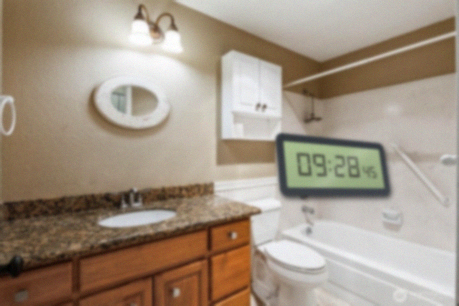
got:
**9:28**
